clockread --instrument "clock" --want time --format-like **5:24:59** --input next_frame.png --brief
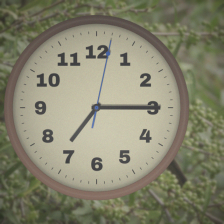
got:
**7:15:02**
